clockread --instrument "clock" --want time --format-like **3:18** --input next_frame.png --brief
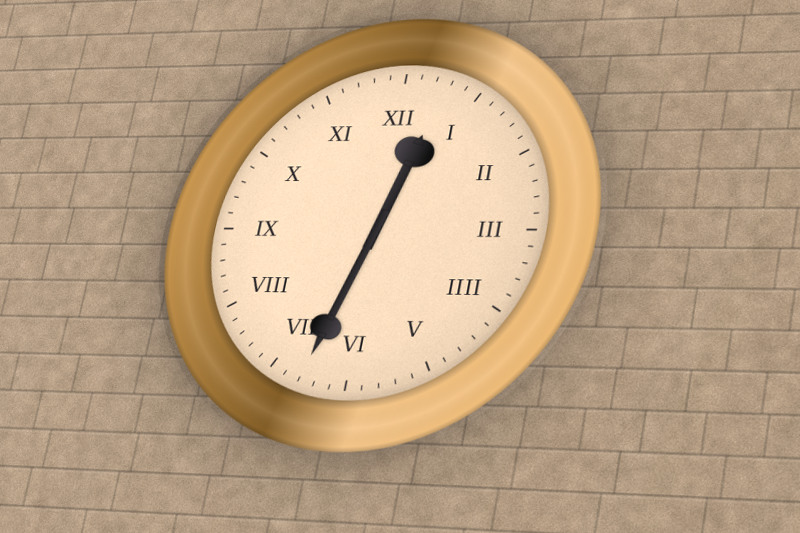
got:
**12:33**
